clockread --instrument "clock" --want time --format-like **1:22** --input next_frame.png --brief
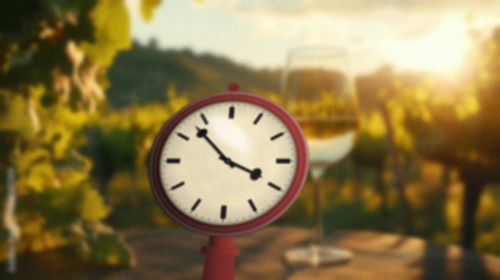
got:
**3:53**
